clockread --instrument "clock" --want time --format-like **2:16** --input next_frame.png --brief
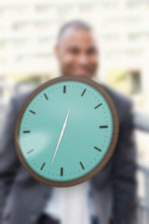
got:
**12:33**
